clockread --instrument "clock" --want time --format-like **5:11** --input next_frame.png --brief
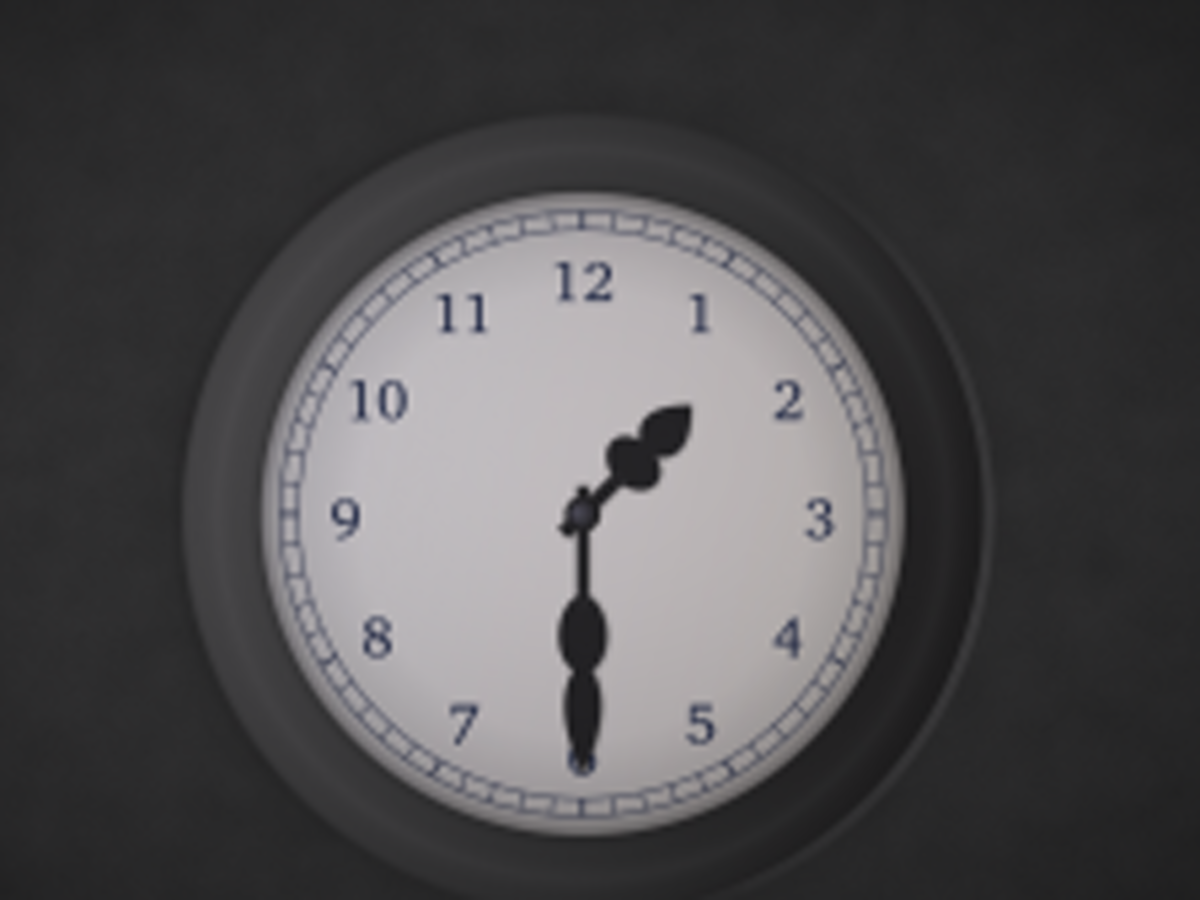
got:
**1:30**
